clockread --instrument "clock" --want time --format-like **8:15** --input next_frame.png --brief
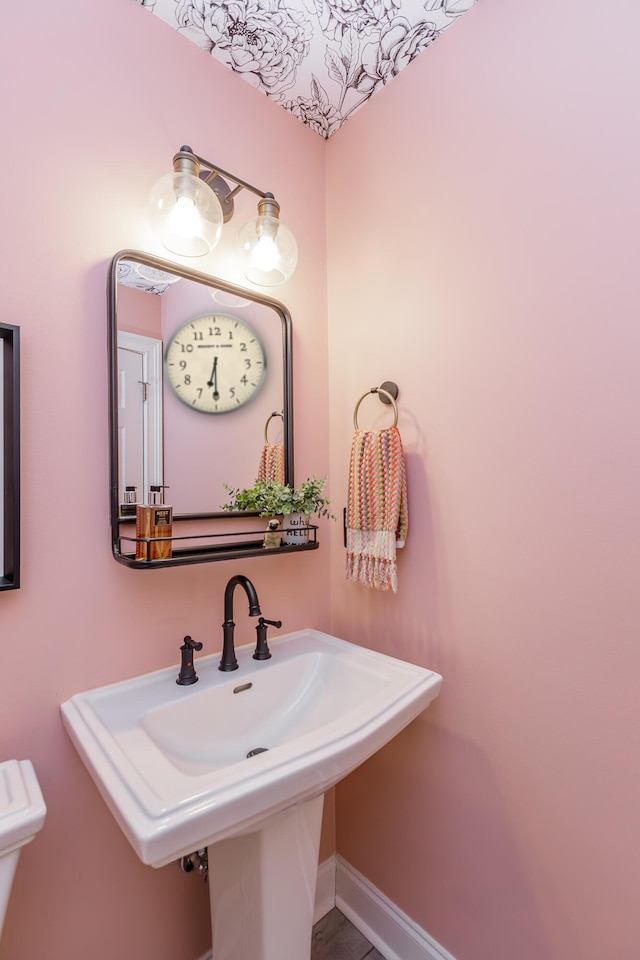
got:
**6:30**
